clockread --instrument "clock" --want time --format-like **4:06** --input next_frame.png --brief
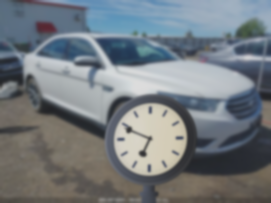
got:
**6:49**
